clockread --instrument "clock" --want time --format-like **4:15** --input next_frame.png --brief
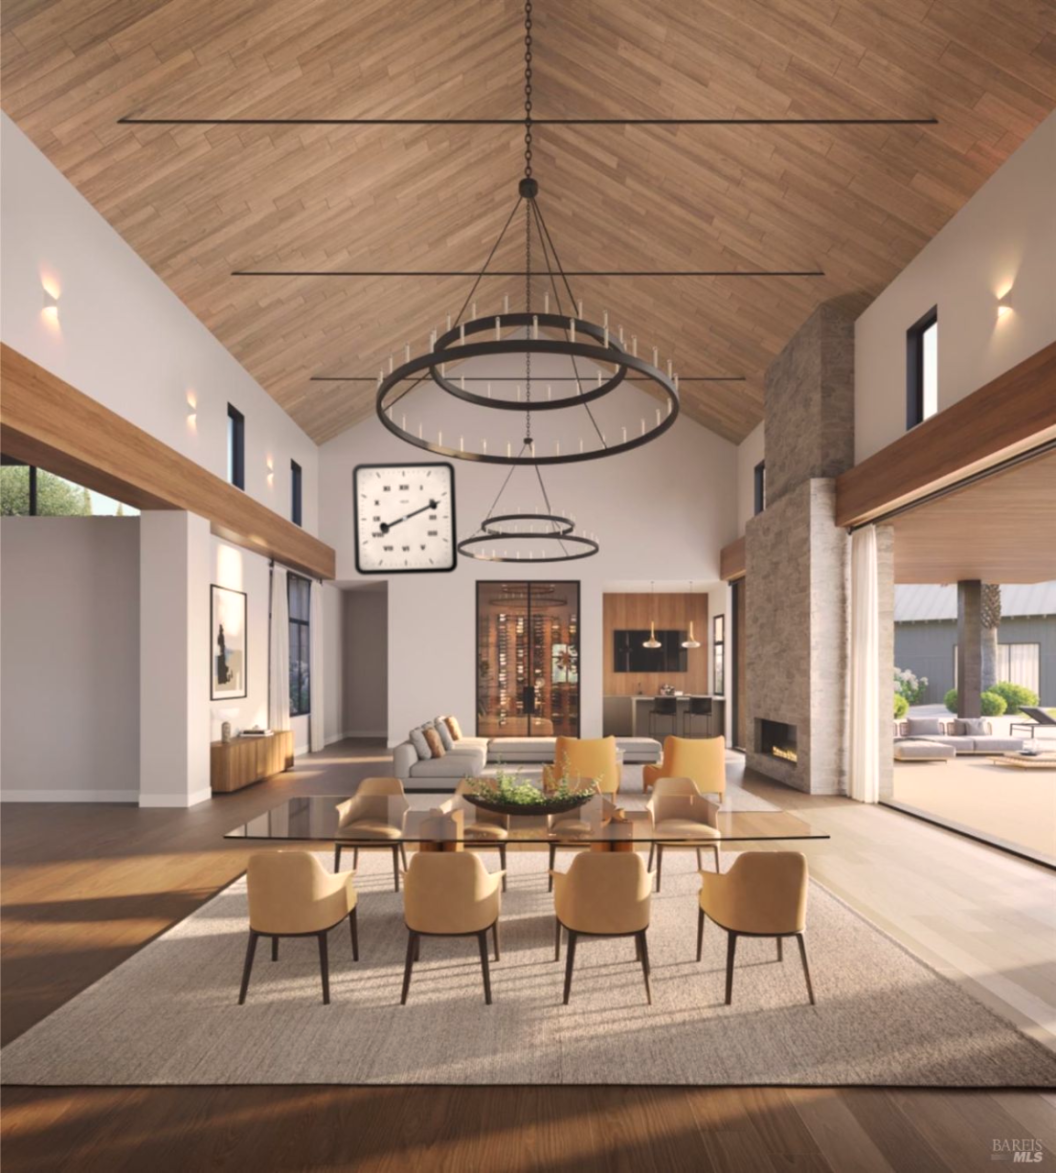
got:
**8:11**
